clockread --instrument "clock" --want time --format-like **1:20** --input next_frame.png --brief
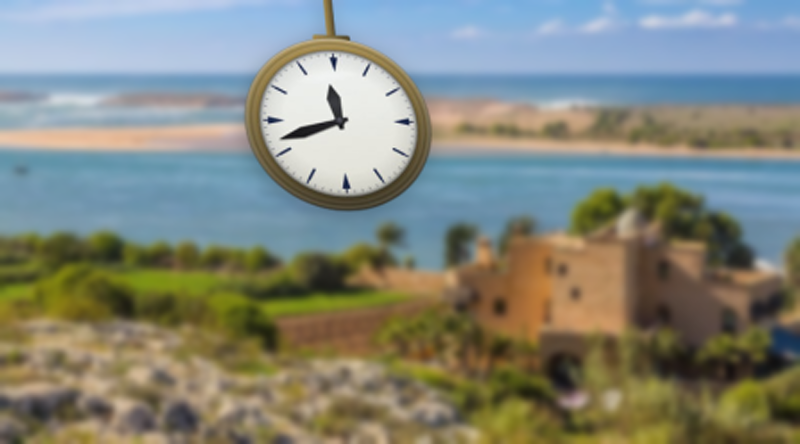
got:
**11:42**
